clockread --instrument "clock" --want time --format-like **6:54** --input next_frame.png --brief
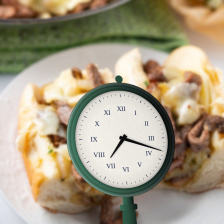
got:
**7:18**
